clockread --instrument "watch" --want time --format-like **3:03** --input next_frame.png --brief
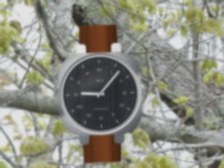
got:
**9:07**
